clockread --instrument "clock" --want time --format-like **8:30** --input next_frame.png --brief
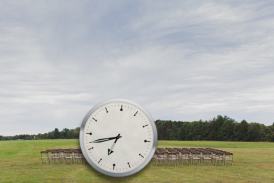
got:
**6:42**
